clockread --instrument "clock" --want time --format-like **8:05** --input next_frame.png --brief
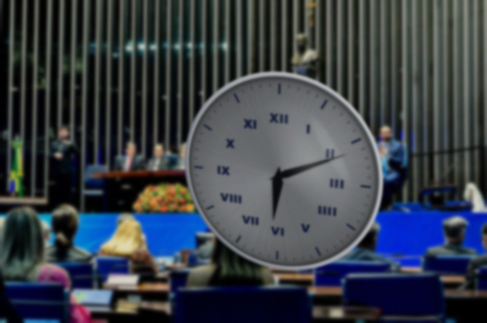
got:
**6:11**
